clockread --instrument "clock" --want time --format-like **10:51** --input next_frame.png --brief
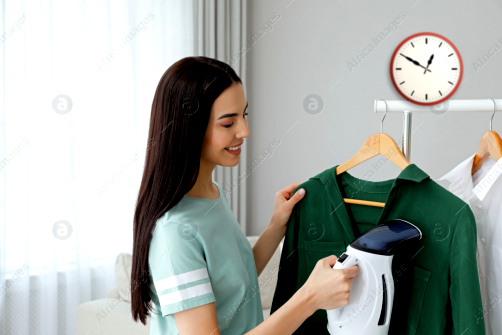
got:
**12:50**
